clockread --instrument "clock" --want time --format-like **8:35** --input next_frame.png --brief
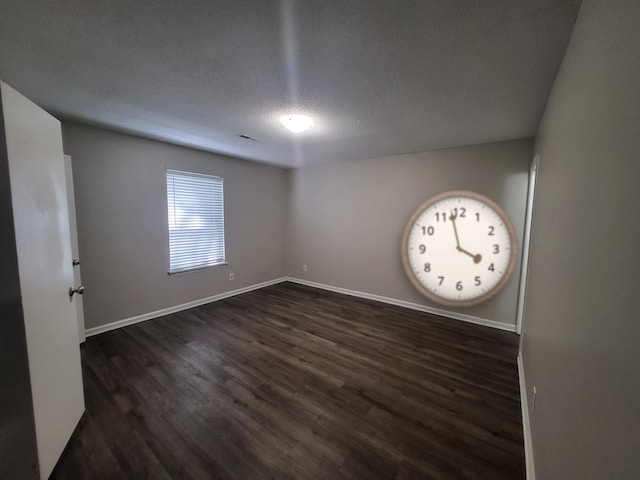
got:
**3:58**
